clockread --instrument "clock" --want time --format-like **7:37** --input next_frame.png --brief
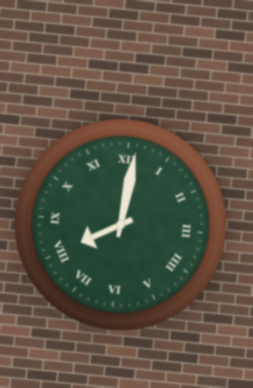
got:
**8:01**
